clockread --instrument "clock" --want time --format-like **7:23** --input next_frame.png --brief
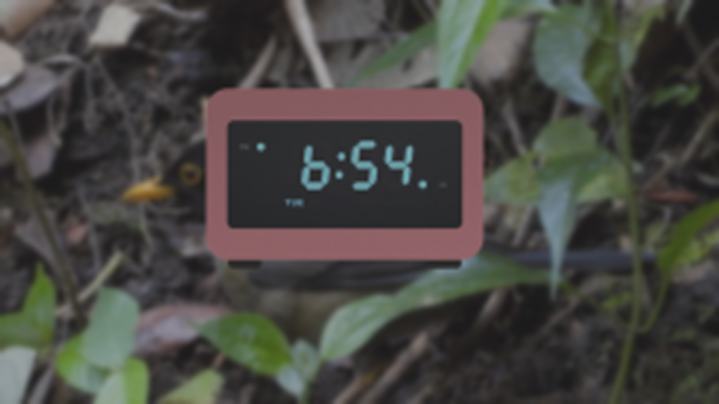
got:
**6:54**
